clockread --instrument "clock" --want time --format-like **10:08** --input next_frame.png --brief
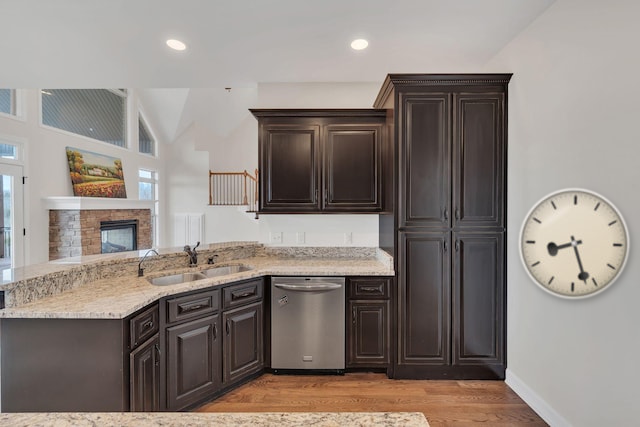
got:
**8:27**
